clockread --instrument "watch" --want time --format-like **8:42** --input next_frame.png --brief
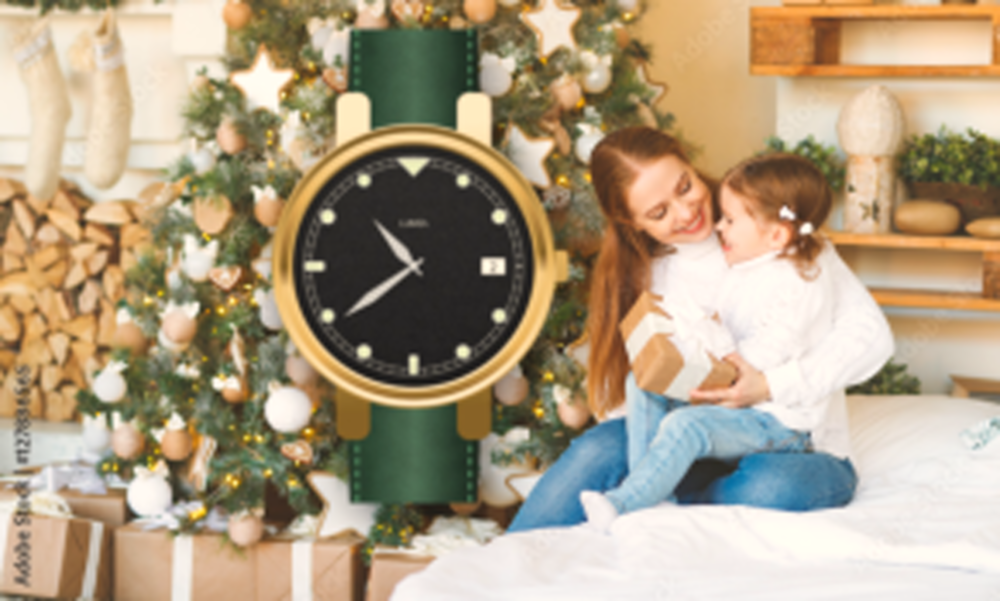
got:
**10:39**
